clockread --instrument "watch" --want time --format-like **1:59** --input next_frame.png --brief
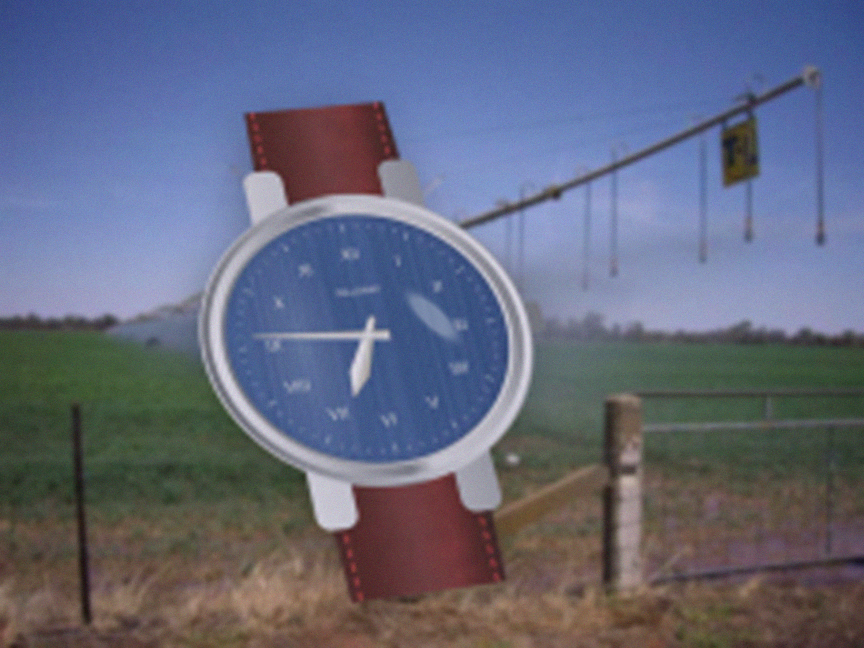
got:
**6:46**
